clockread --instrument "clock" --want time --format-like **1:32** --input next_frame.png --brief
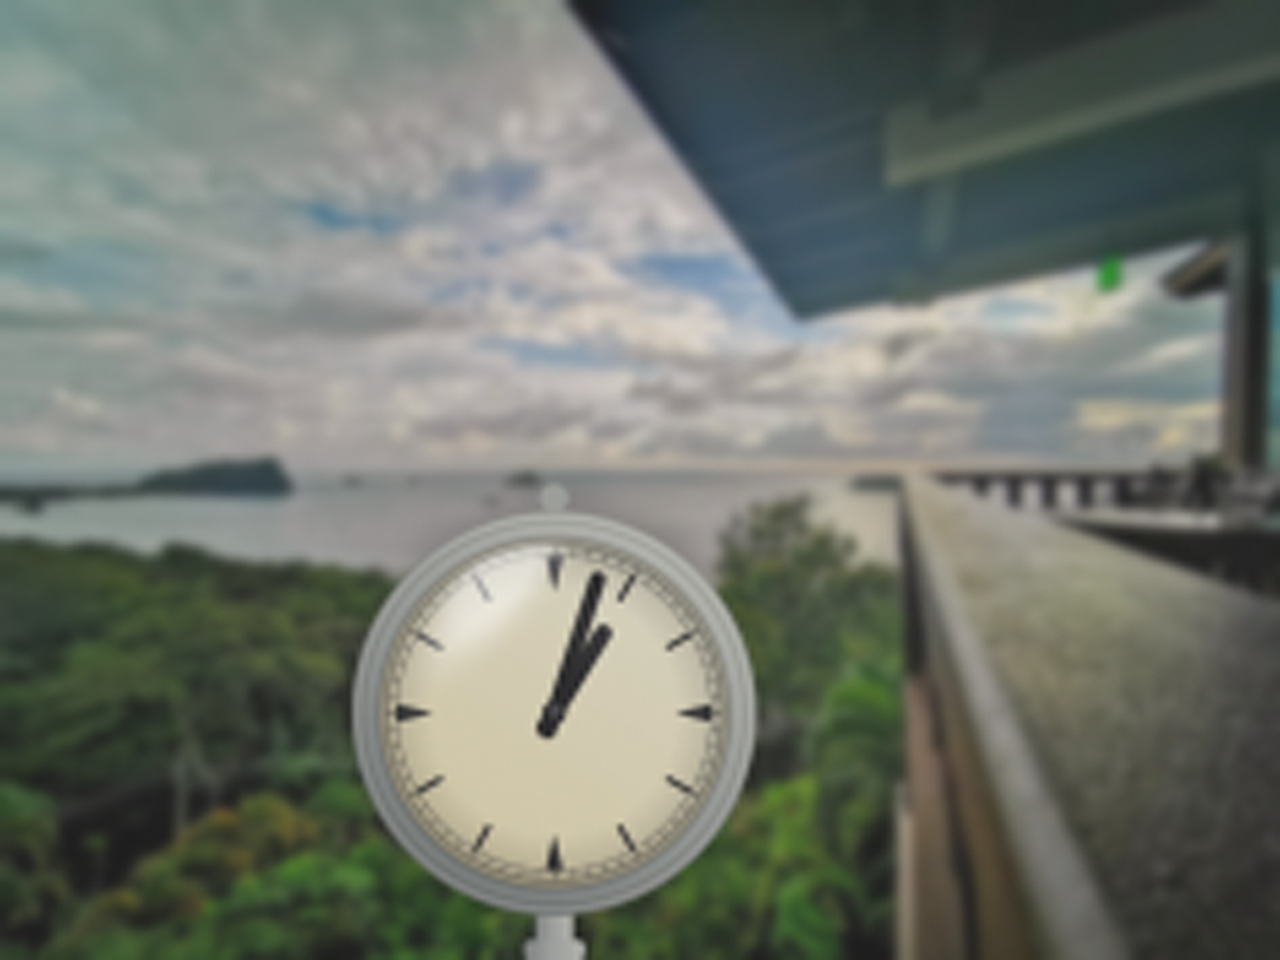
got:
**1:03**
